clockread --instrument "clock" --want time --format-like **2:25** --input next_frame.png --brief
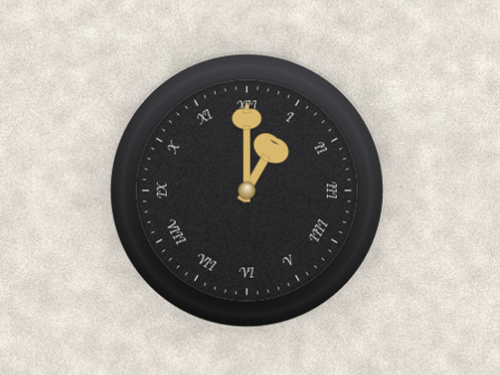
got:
**1:00**
